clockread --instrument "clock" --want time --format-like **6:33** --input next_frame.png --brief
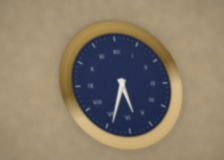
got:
**5:34**
